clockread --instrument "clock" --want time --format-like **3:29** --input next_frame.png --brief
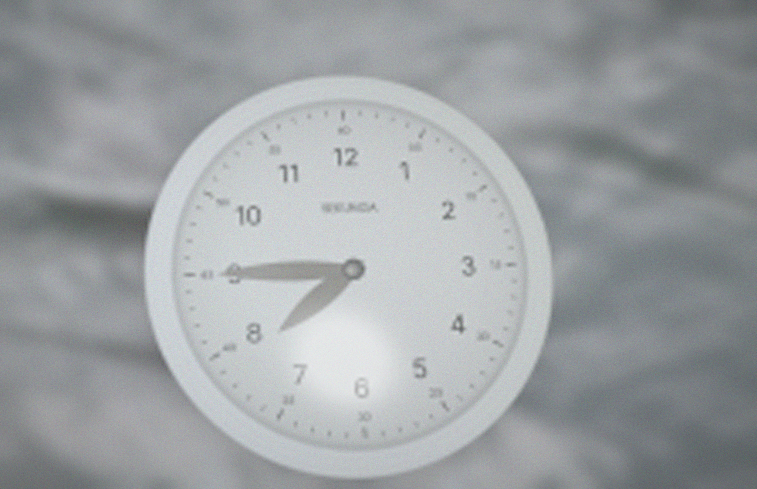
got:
**7:45**
